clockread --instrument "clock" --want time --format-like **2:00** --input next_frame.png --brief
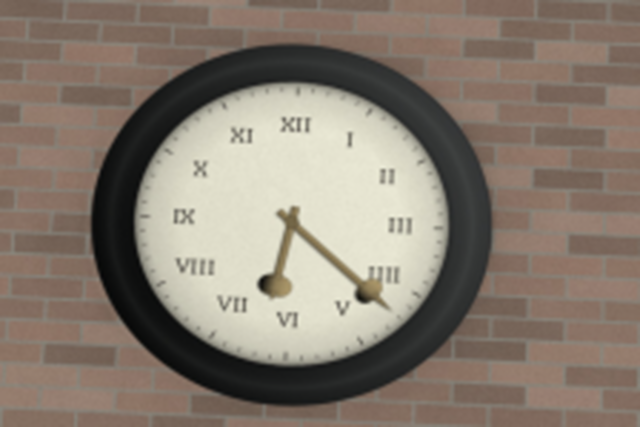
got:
**6:22**
